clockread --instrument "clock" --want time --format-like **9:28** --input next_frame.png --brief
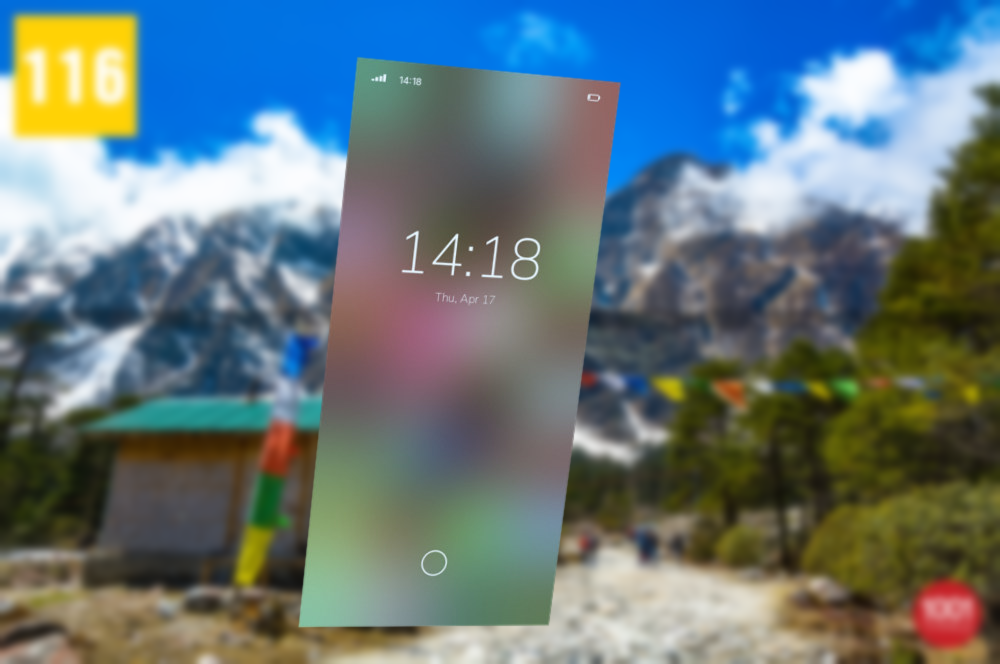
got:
**14:18**
